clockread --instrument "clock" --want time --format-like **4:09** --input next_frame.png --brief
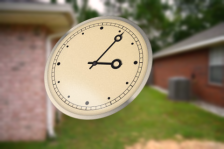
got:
**3:06**
